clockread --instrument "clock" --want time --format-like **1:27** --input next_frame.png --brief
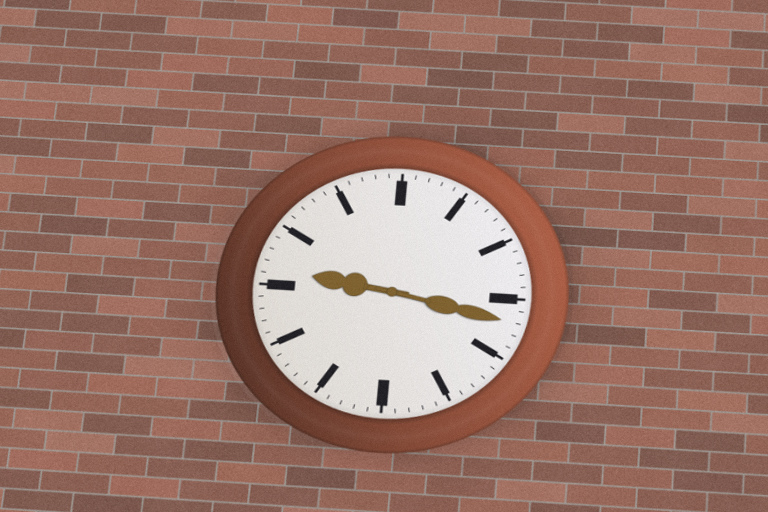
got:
**9:17**
